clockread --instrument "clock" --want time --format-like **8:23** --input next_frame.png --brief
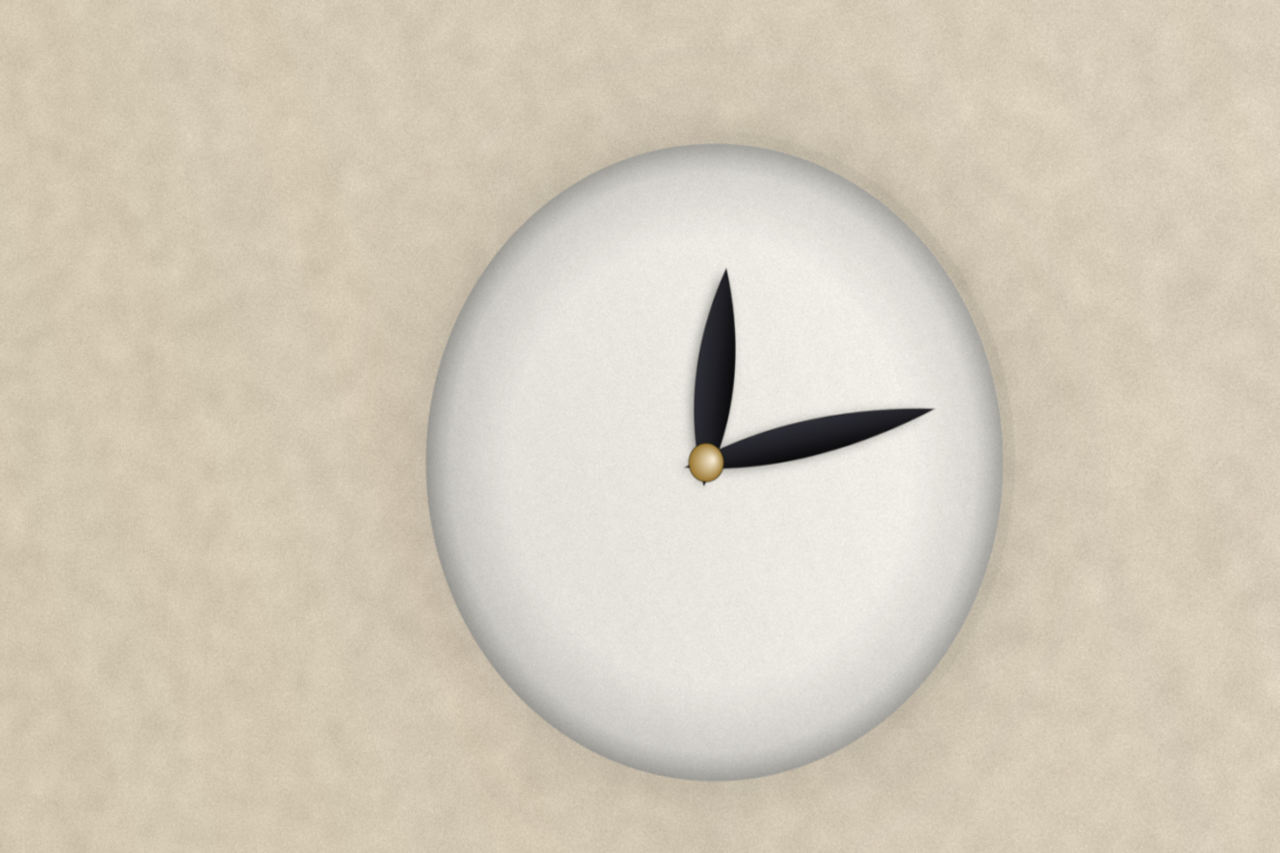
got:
**12:13**
